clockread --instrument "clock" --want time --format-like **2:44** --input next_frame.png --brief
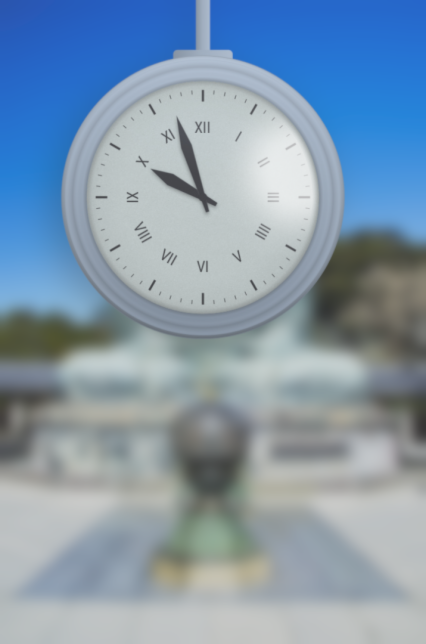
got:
**9:57**
